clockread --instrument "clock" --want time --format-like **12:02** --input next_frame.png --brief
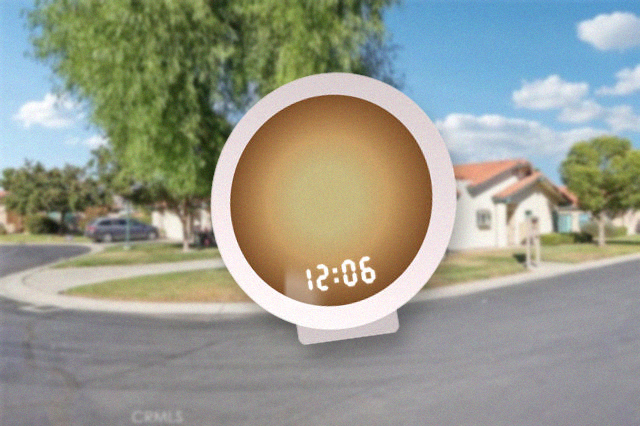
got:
**12:06**
